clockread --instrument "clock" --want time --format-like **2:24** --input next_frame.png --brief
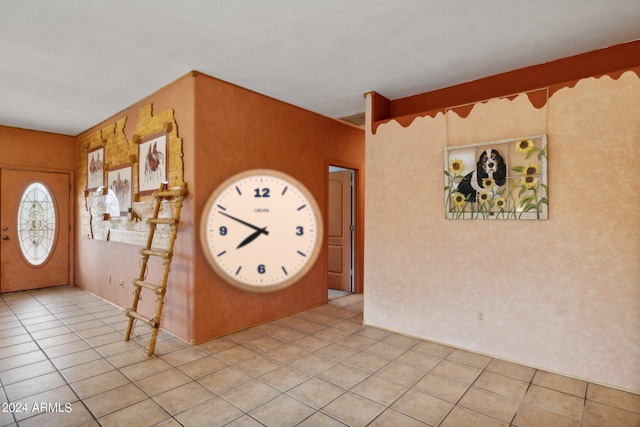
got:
**7:49**
